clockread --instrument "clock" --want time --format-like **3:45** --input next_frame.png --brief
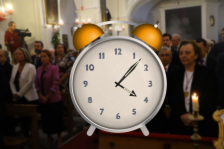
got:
**4:07**
